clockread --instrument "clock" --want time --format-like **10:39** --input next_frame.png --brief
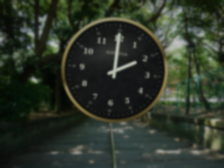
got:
**2:00**
